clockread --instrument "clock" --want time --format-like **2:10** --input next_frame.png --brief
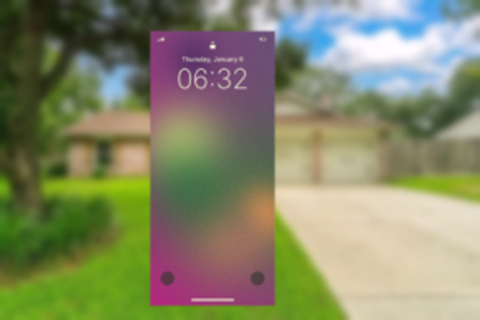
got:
**6:32**
